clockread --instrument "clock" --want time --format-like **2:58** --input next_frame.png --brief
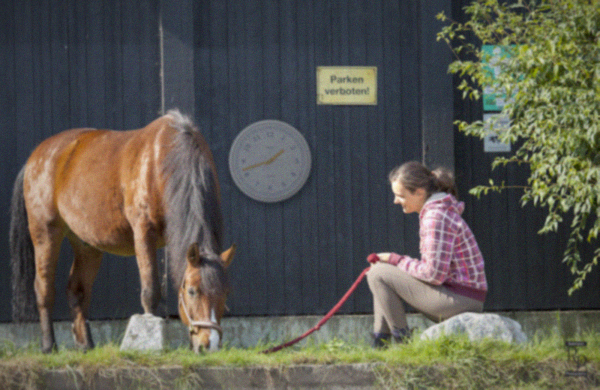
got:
**1:42**
